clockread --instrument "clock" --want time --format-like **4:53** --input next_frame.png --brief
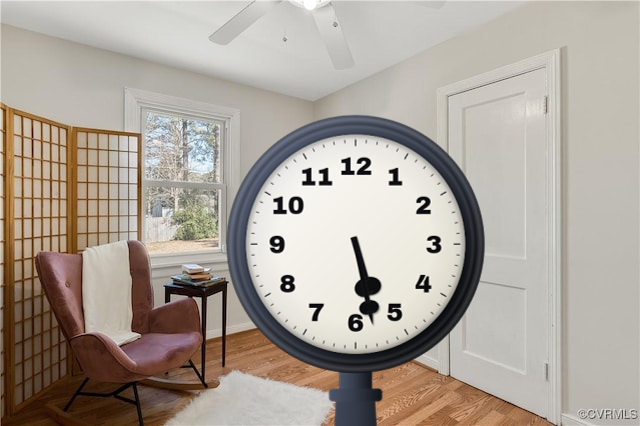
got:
**5:28**
